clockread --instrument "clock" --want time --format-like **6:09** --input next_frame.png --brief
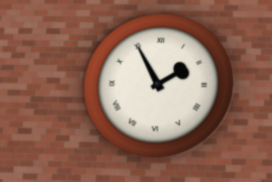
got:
**1:55**
